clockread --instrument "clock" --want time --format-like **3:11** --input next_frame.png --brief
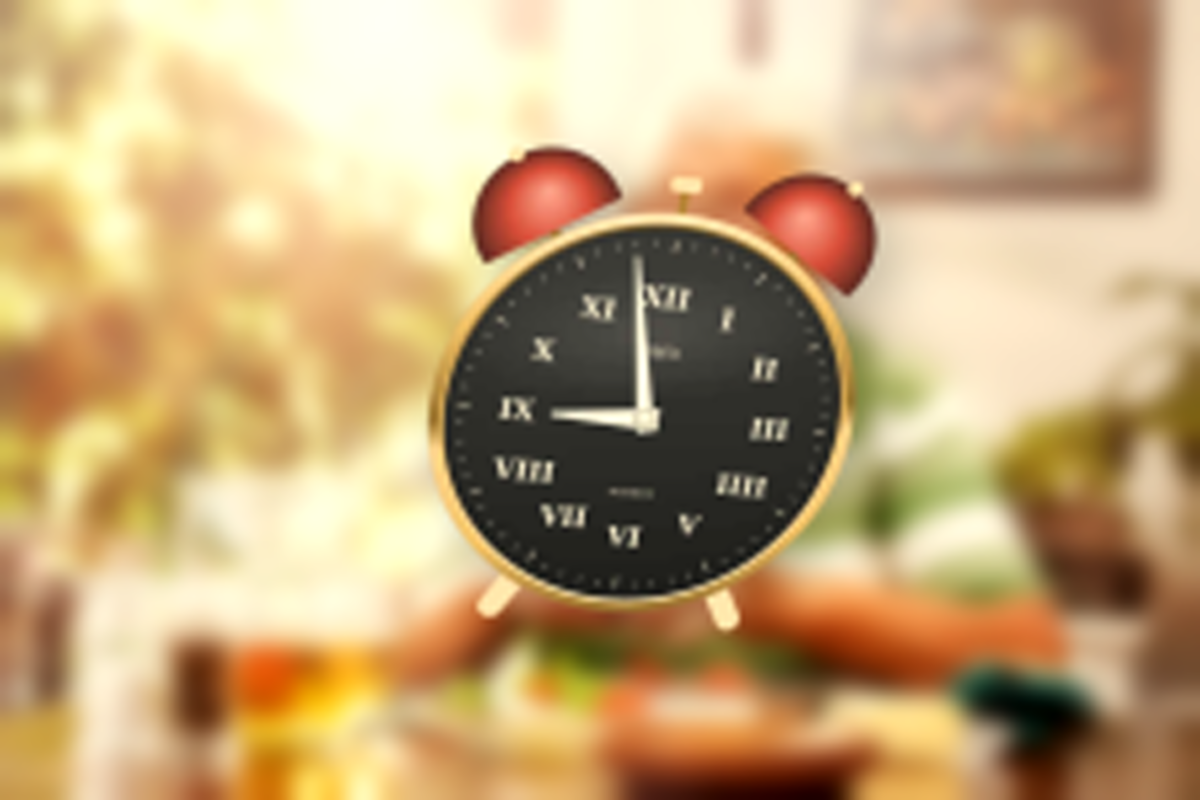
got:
**8:58**
